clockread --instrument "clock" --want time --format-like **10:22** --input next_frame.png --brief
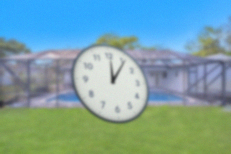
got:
**12:06**
